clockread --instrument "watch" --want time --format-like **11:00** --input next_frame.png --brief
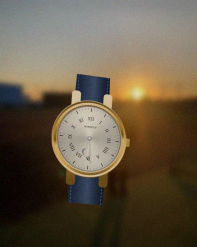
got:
**6:29**
